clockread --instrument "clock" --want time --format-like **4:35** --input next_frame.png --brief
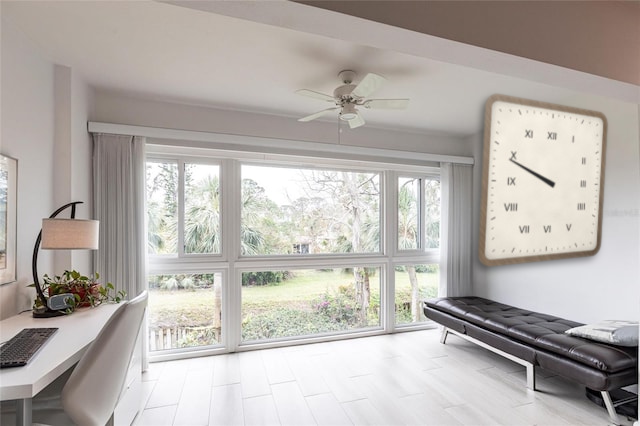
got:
**9:49**
